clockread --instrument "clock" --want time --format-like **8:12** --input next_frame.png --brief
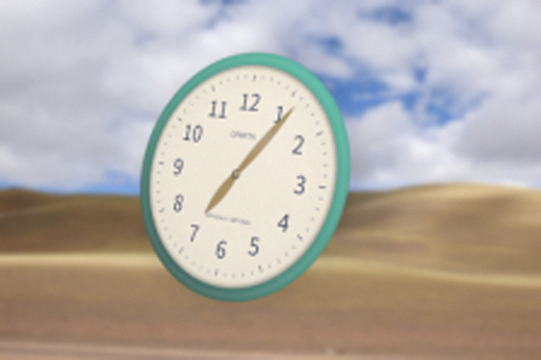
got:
**7:06**
